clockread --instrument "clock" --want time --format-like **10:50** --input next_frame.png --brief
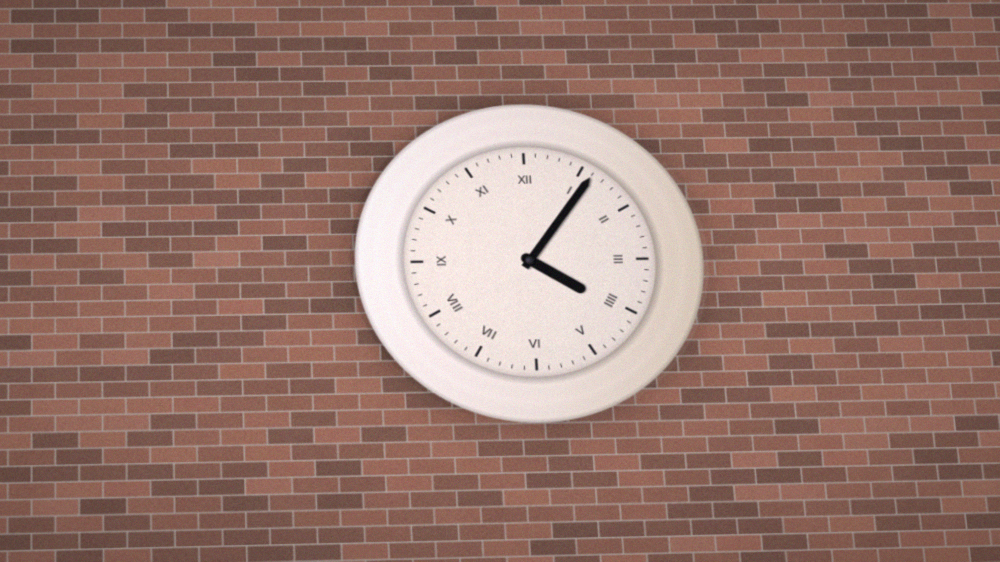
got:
**4:06**
